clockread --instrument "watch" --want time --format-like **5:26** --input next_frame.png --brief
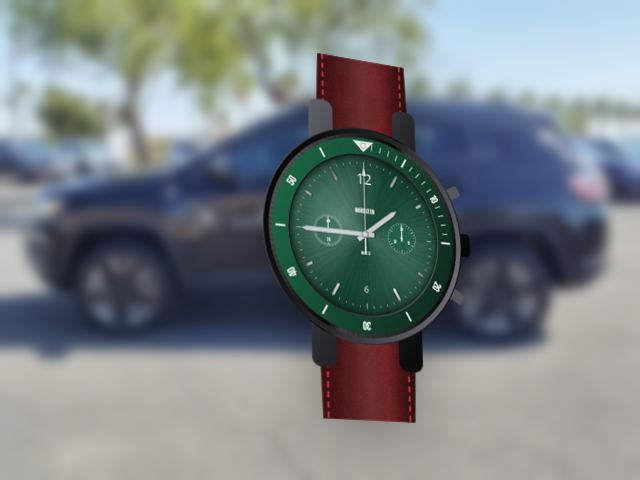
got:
**1:45**
